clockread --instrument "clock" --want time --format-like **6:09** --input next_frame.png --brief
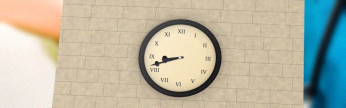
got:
**8:42**
